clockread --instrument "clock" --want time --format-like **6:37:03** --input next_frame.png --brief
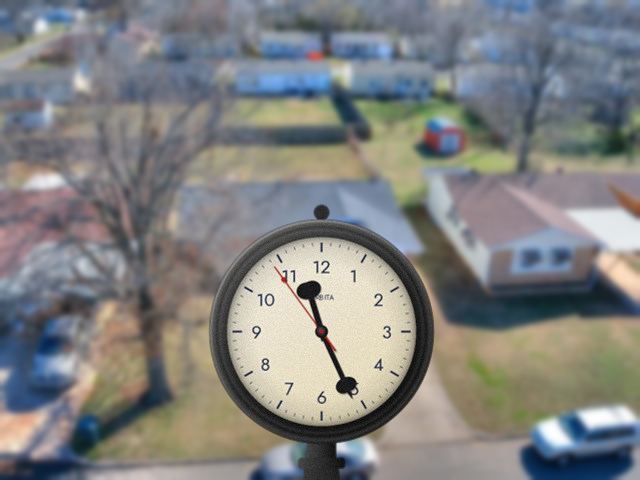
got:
**11:25:54**
